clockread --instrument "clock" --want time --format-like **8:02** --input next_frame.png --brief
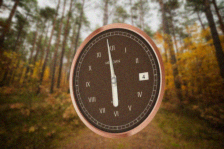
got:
**5:59**
